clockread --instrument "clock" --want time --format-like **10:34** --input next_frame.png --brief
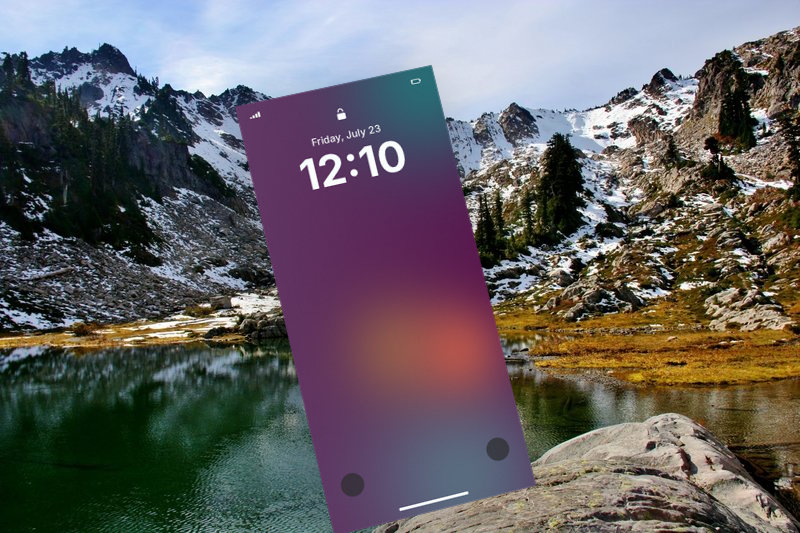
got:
**12:10**
